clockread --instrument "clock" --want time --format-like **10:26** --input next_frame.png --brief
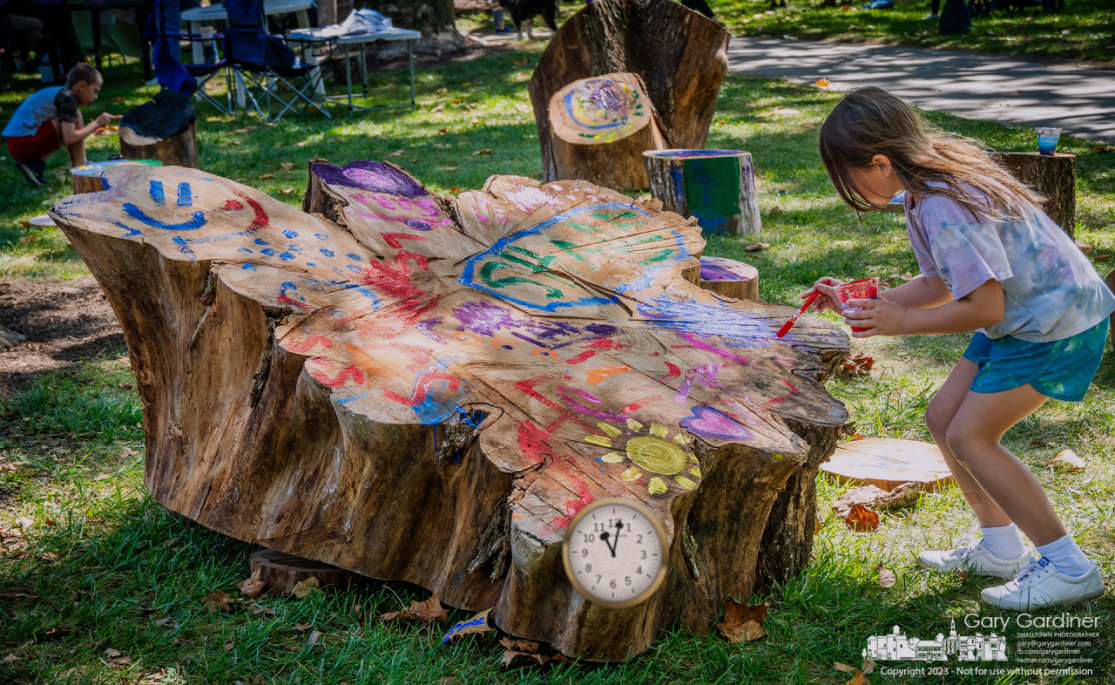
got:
**11:02**
